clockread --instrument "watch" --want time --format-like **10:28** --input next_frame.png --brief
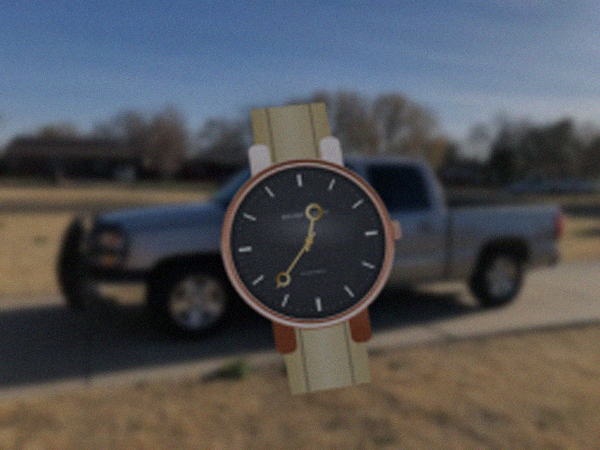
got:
**12:37**
